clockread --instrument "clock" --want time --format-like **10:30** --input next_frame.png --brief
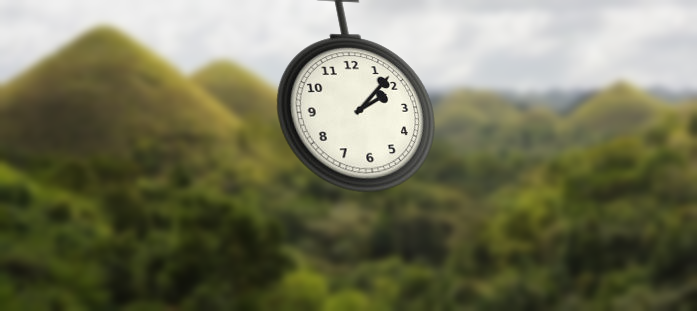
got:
**2:08**
